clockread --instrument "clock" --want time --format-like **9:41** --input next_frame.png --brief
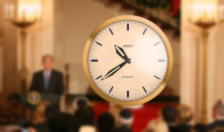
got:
**10:39**
